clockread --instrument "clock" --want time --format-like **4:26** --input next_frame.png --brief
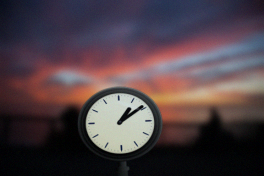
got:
**1:09**
